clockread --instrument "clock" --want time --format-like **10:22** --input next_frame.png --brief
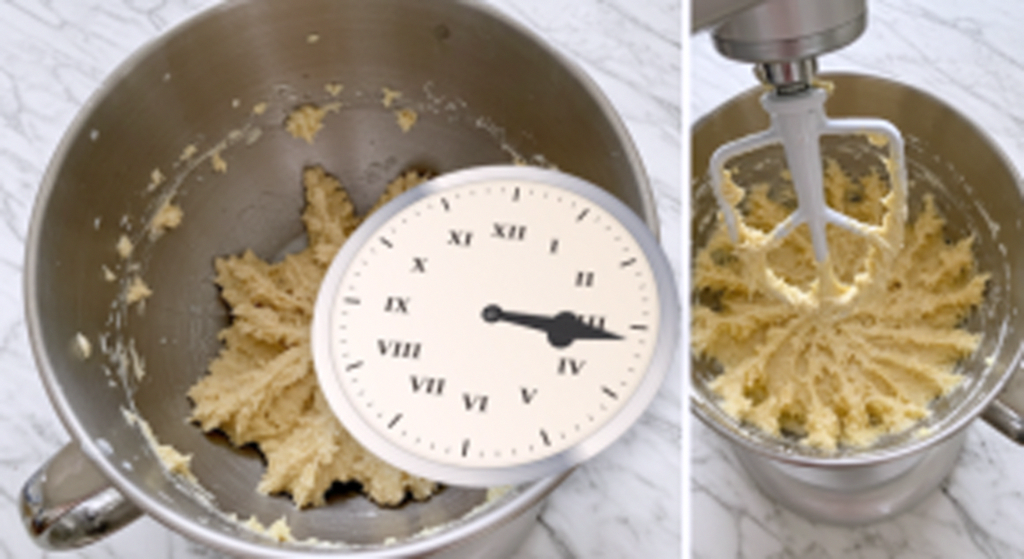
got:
**3:16**
